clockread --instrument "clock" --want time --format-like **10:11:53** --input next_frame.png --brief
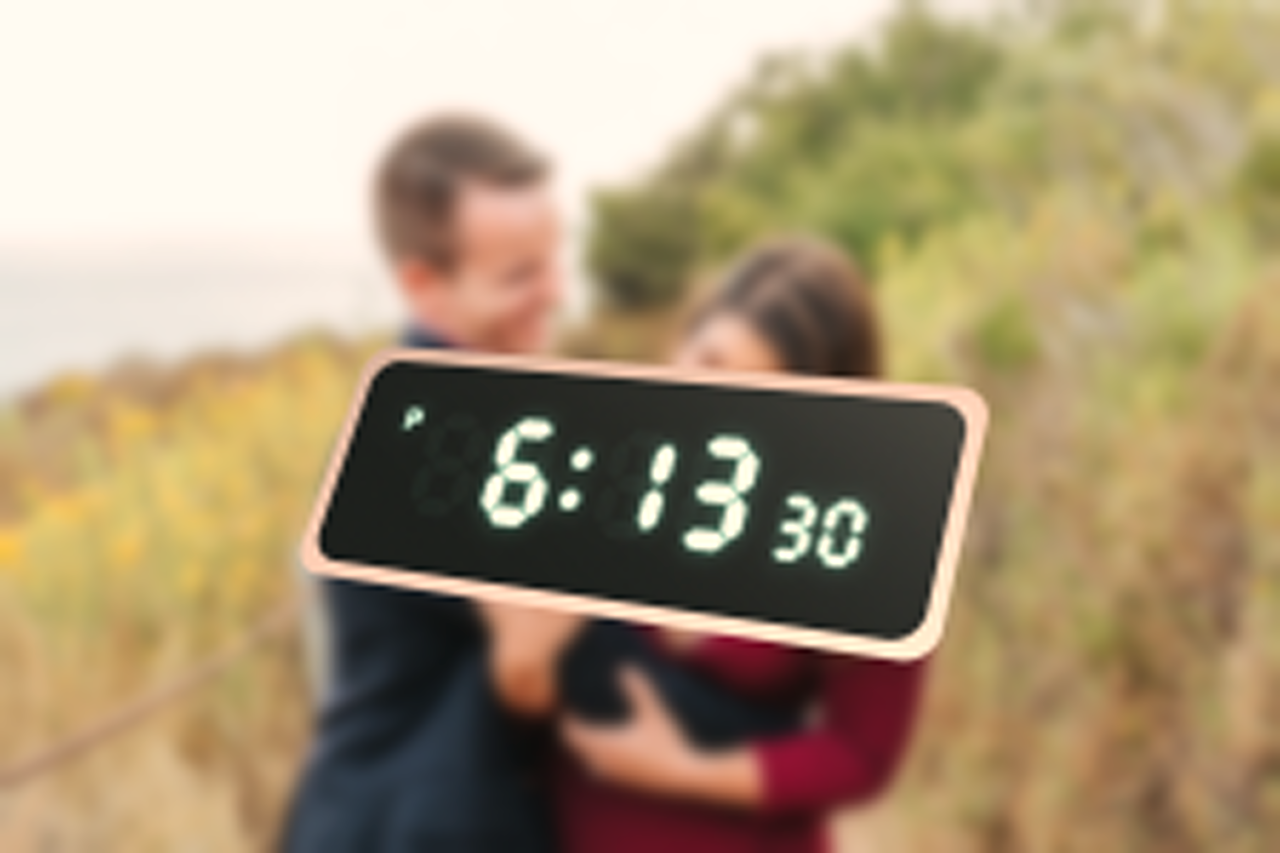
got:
**6:13:30**
